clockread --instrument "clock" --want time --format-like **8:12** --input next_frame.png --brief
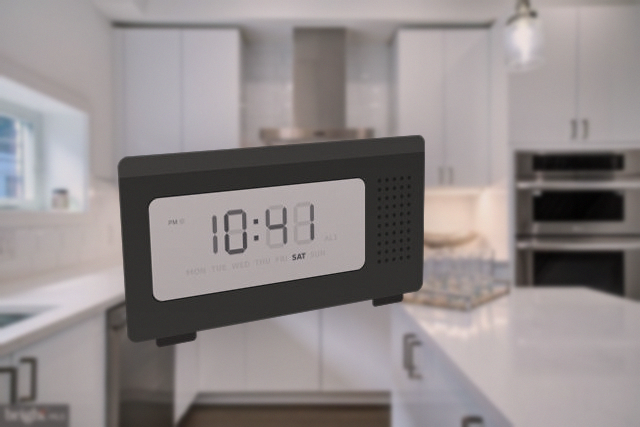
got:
**10:41**
